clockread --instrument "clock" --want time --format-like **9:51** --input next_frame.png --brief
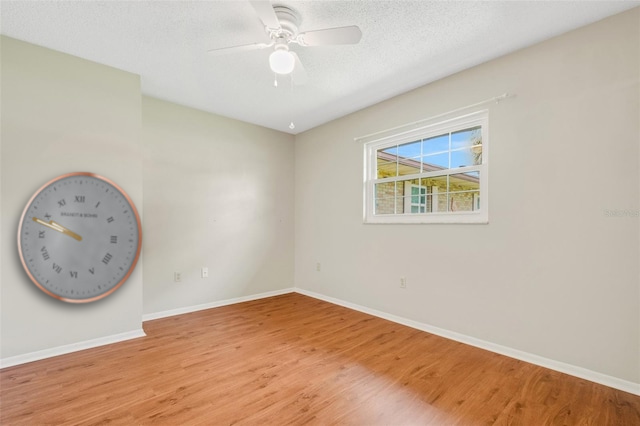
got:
**9:48**
